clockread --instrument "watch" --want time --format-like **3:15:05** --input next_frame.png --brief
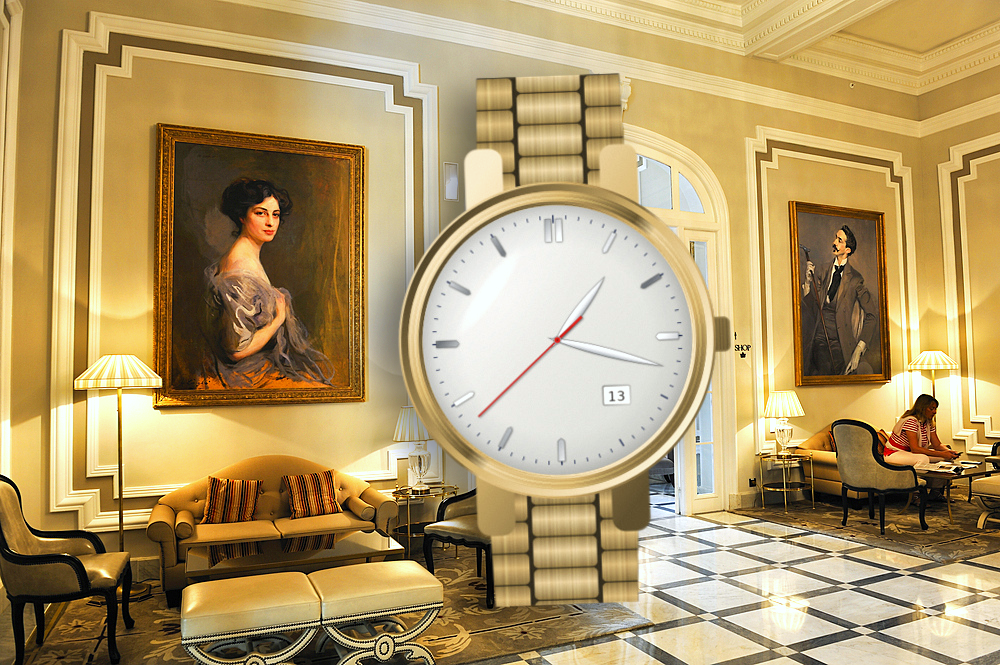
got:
**1:17:38**
